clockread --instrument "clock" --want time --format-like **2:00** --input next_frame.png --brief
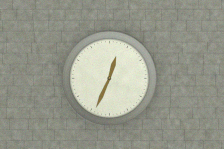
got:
**12:34**
